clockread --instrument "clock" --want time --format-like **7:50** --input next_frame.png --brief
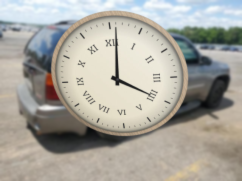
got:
**4:01**
